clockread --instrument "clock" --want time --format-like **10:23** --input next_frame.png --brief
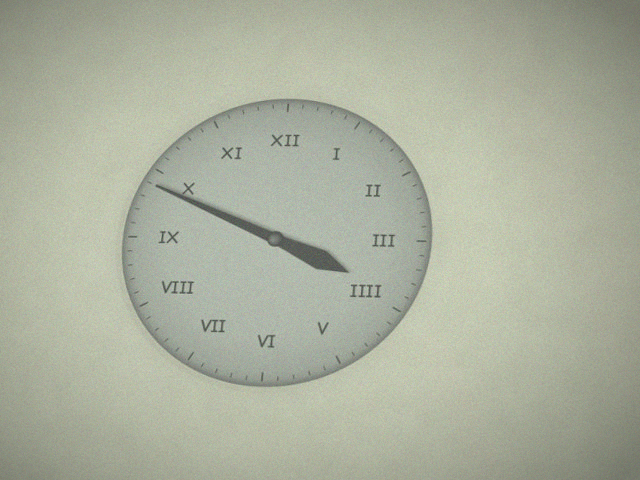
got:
**3:49**
